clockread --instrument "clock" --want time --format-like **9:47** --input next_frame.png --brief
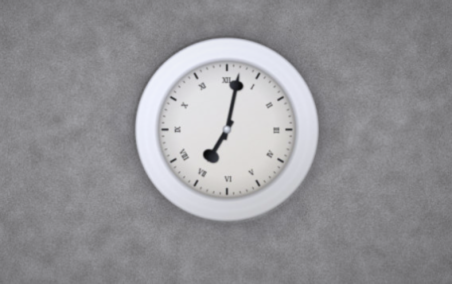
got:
**7:02**
